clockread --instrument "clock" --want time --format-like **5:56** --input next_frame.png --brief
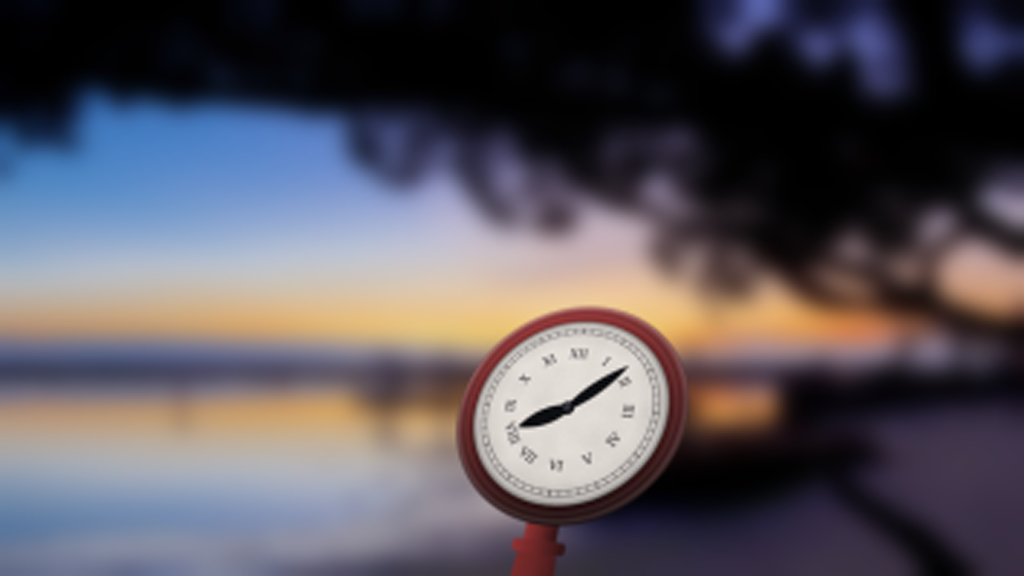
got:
**8:08**
